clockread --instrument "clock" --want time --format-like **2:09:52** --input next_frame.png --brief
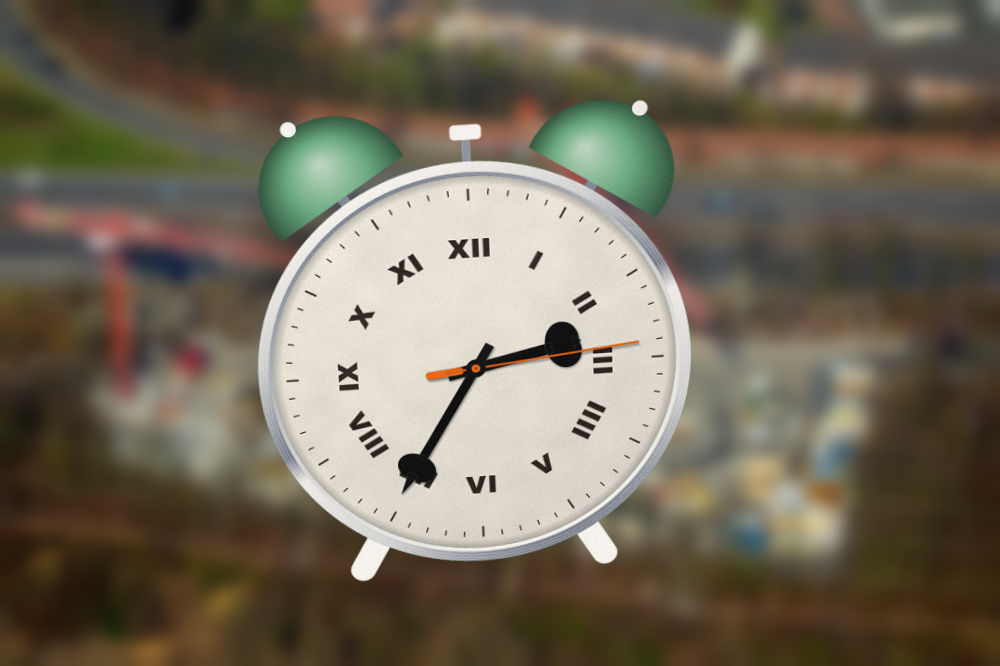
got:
**2:35:14**
